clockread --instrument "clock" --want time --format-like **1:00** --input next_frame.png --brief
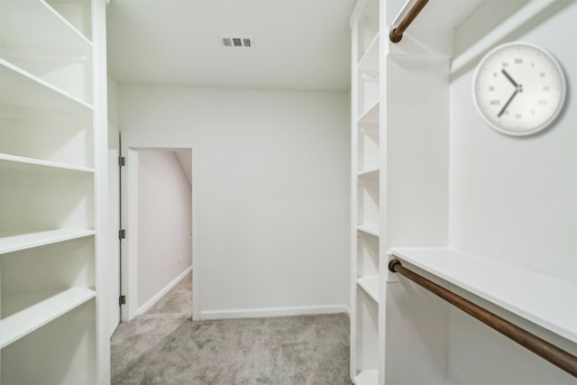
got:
**10:36**
